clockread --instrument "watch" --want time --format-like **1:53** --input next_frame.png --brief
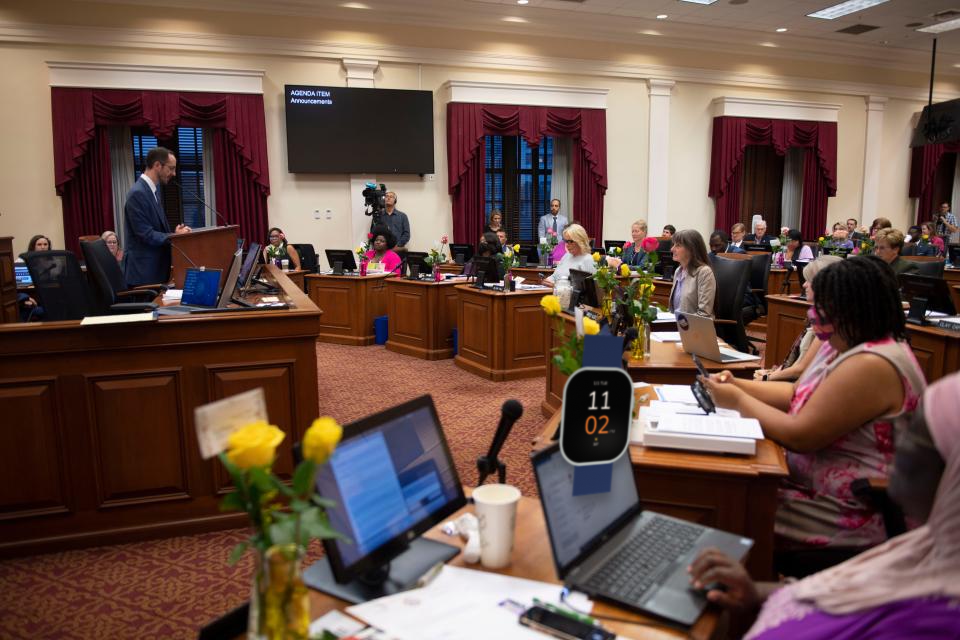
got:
**11:02**
